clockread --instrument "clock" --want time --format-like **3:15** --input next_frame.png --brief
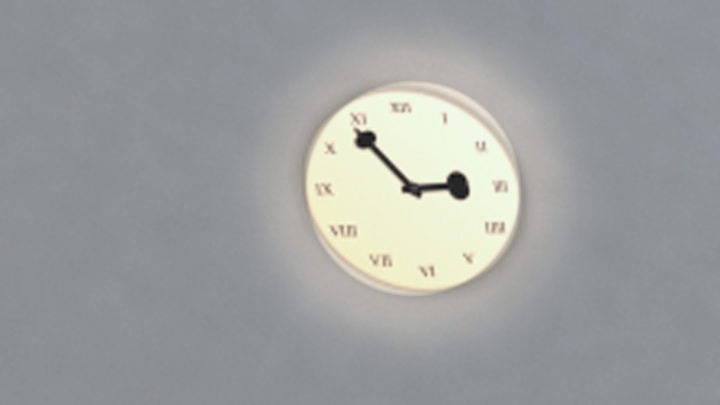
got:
**2:54**
